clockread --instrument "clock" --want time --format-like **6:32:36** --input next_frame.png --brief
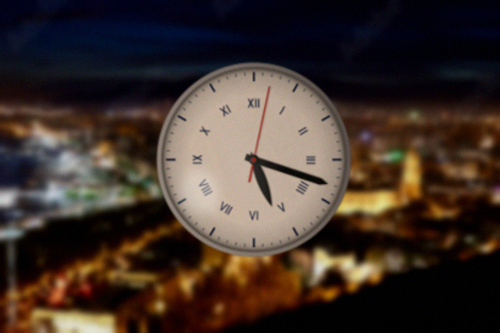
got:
**5:18:02**
